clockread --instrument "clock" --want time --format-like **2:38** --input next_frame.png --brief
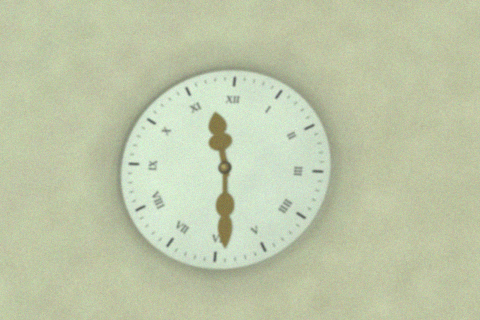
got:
**11:29**
